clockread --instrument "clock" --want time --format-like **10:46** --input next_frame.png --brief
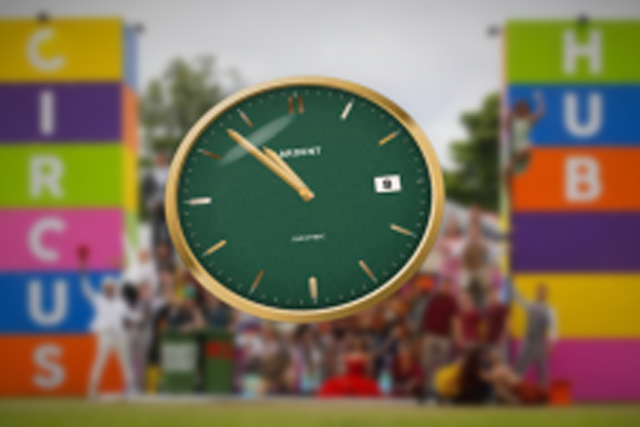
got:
**10:53**
